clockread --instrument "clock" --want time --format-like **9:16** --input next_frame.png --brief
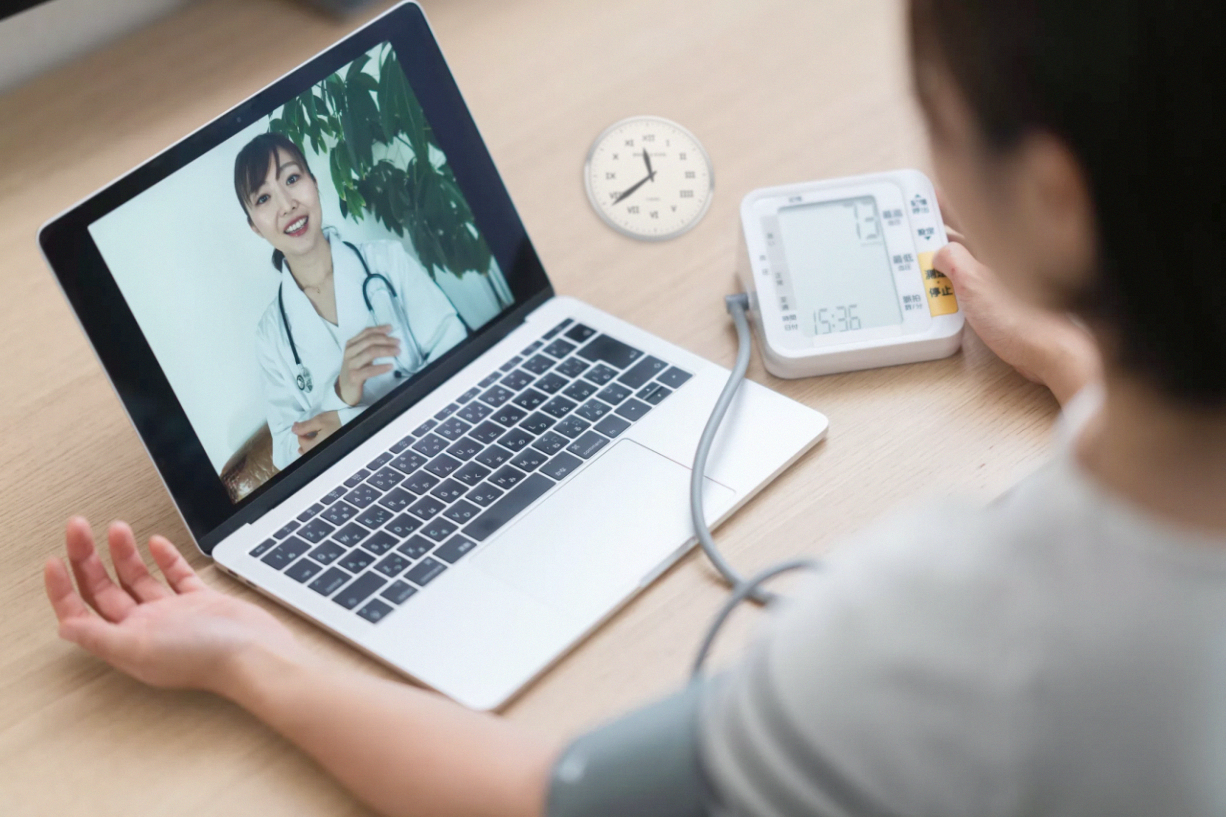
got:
**11:39**
